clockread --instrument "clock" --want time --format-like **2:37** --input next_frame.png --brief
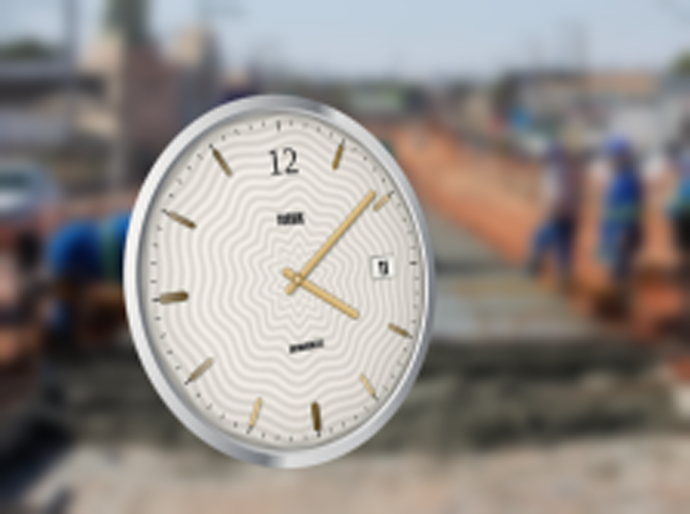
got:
**4:09**
